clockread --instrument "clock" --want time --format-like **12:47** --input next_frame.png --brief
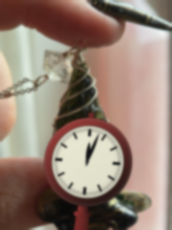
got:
**12:03**
